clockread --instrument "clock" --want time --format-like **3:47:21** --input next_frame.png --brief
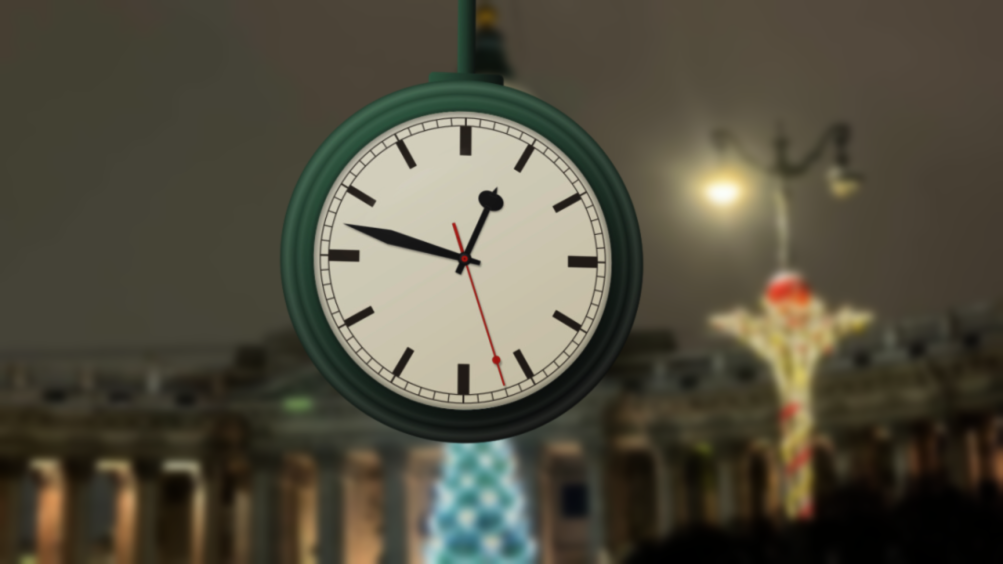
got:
**12:47:27**
